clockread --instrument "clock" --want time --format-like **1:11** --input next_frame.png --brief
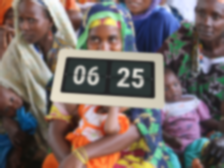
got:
**6:25**
